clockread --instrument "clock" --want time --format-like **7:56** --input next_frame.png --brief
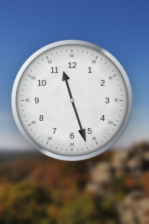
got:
**11:27**
